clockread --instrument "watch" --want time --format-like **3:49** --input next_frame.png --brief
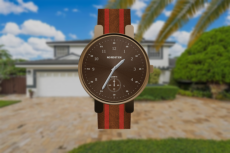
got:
**1:35**
